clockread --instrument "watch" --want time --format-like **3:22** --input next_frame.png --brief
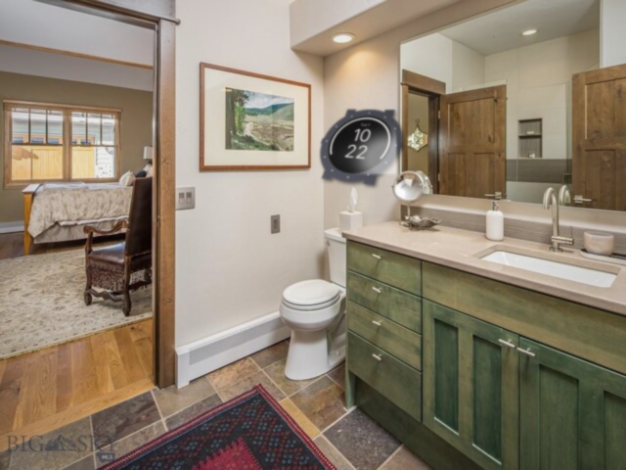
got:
**10:22**
